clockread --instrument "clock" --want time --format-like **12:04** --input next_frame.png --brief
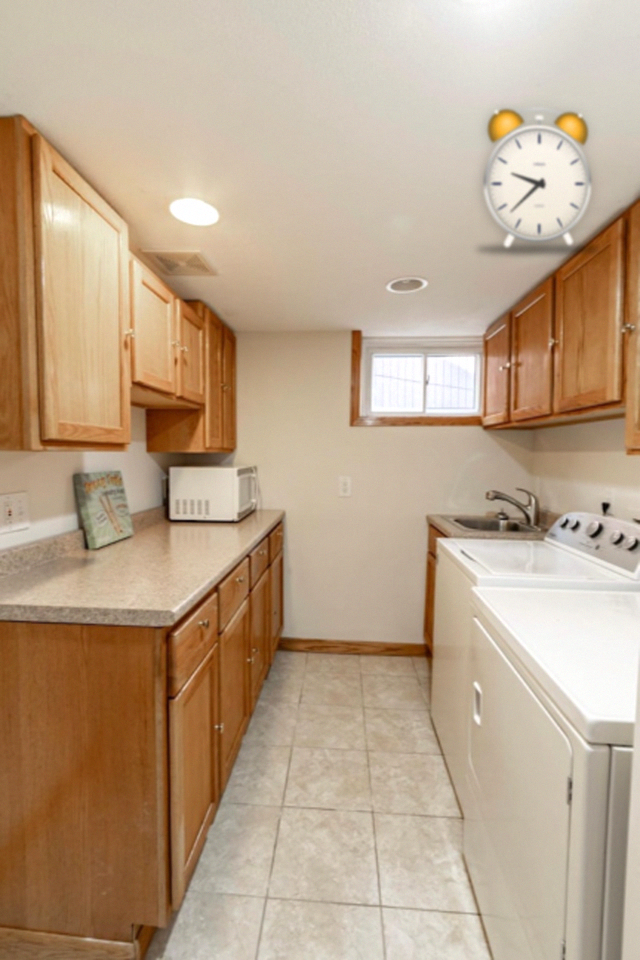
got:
**9:38**
